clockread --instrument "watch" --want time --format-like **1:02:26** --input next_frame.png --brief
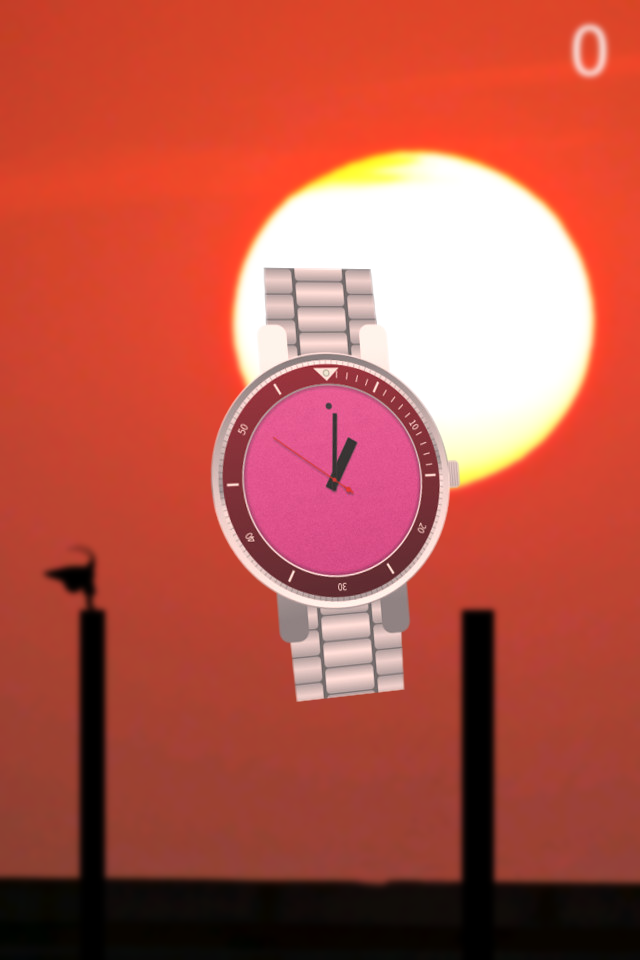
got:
**1:00:51**
